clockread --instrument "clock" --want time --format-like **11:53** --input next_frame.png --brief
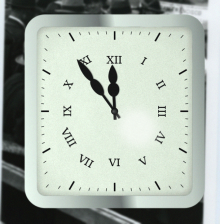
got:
**11:54**
